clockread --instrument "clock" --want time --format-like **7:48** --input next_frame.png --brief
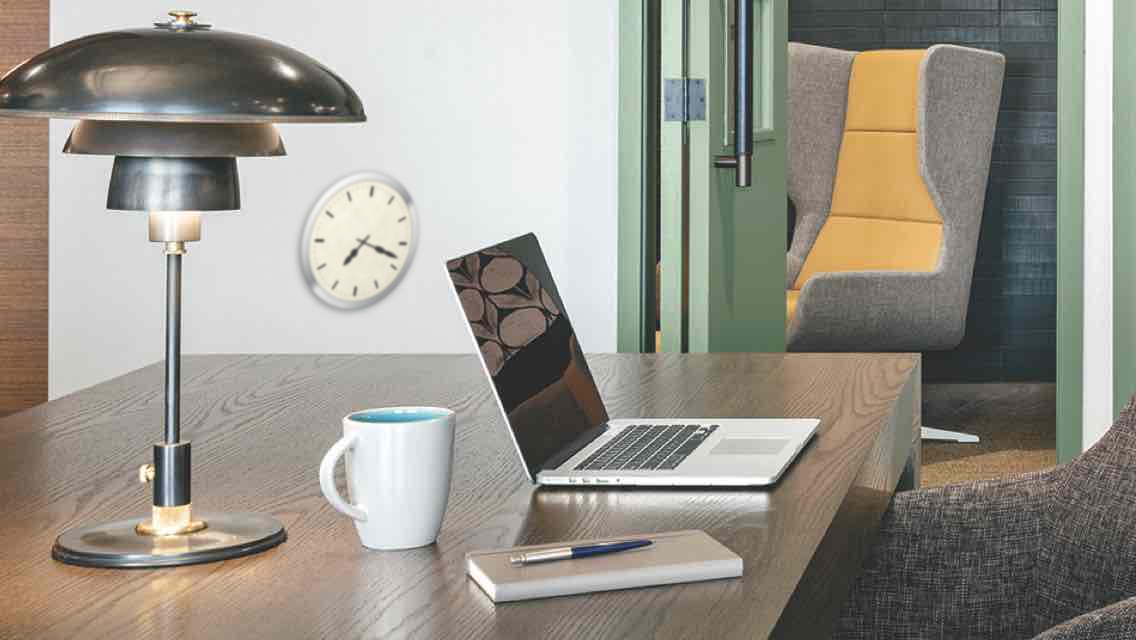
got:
**7:18**
